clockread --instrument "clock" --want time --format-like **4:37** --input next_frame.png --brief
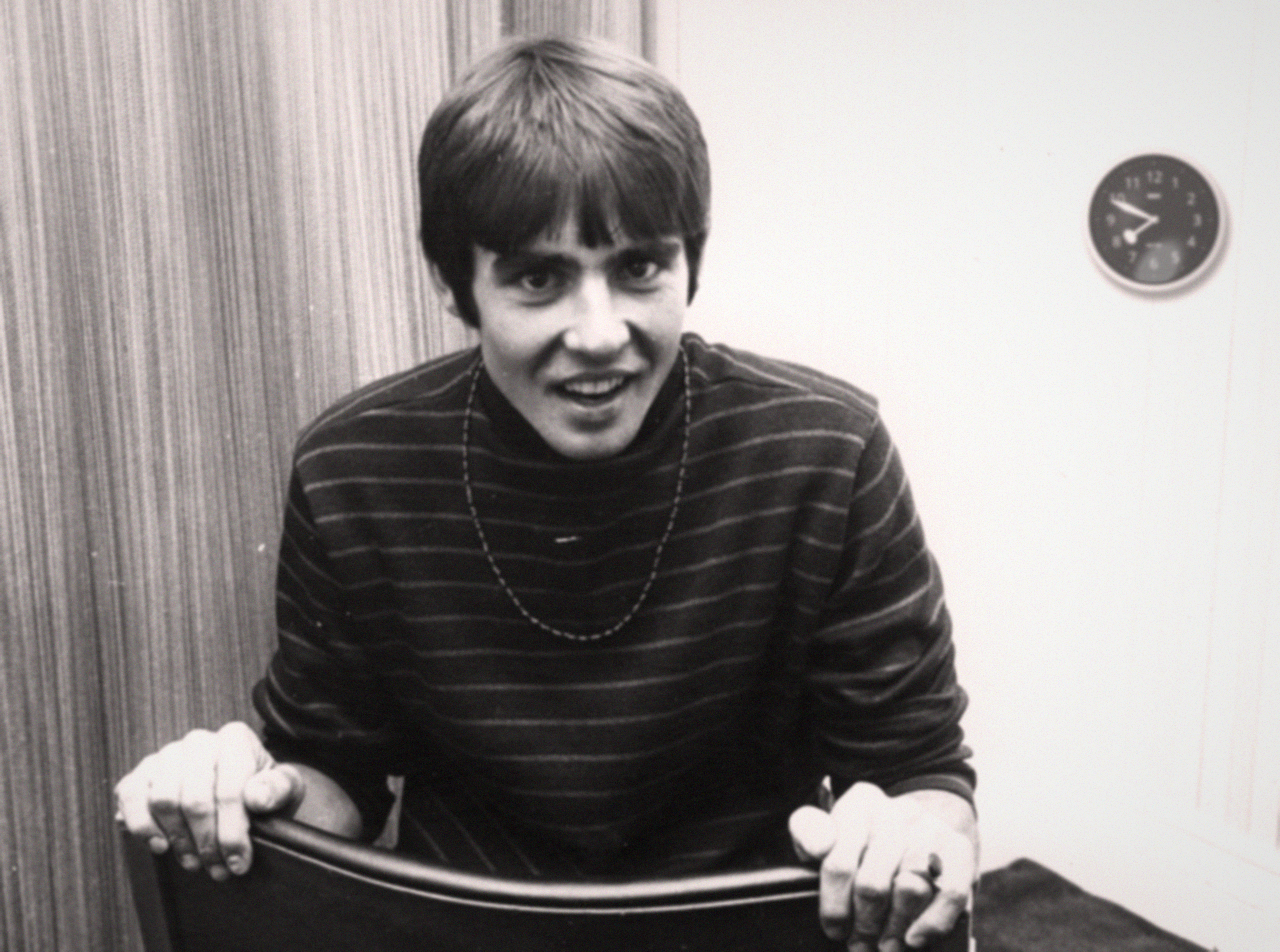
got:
**7:49**
